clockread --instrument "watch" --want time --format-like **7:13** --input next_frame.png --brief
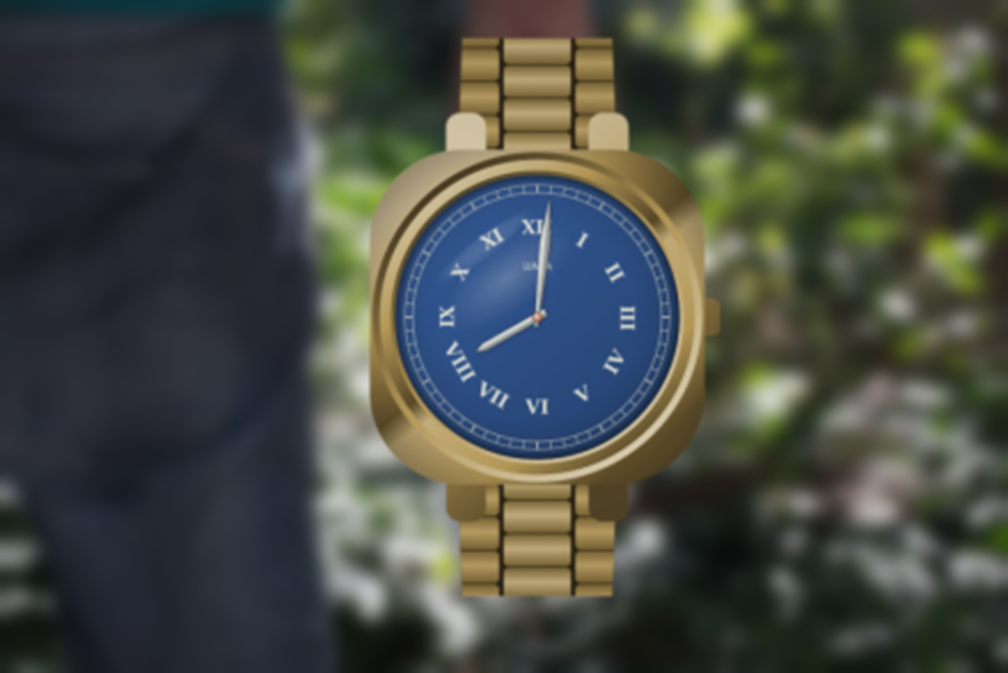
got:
**8:01**
